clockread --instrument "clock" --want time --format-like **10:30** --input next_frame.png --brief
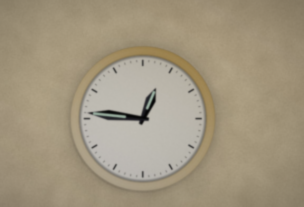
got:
**12:46**
